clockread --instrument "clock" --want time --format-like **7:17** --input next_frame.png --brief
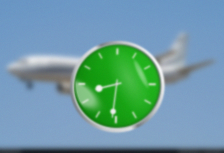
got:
**8:31**
